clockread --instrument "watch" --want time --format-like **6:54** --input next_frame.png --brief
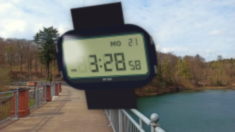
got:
**3:28**
